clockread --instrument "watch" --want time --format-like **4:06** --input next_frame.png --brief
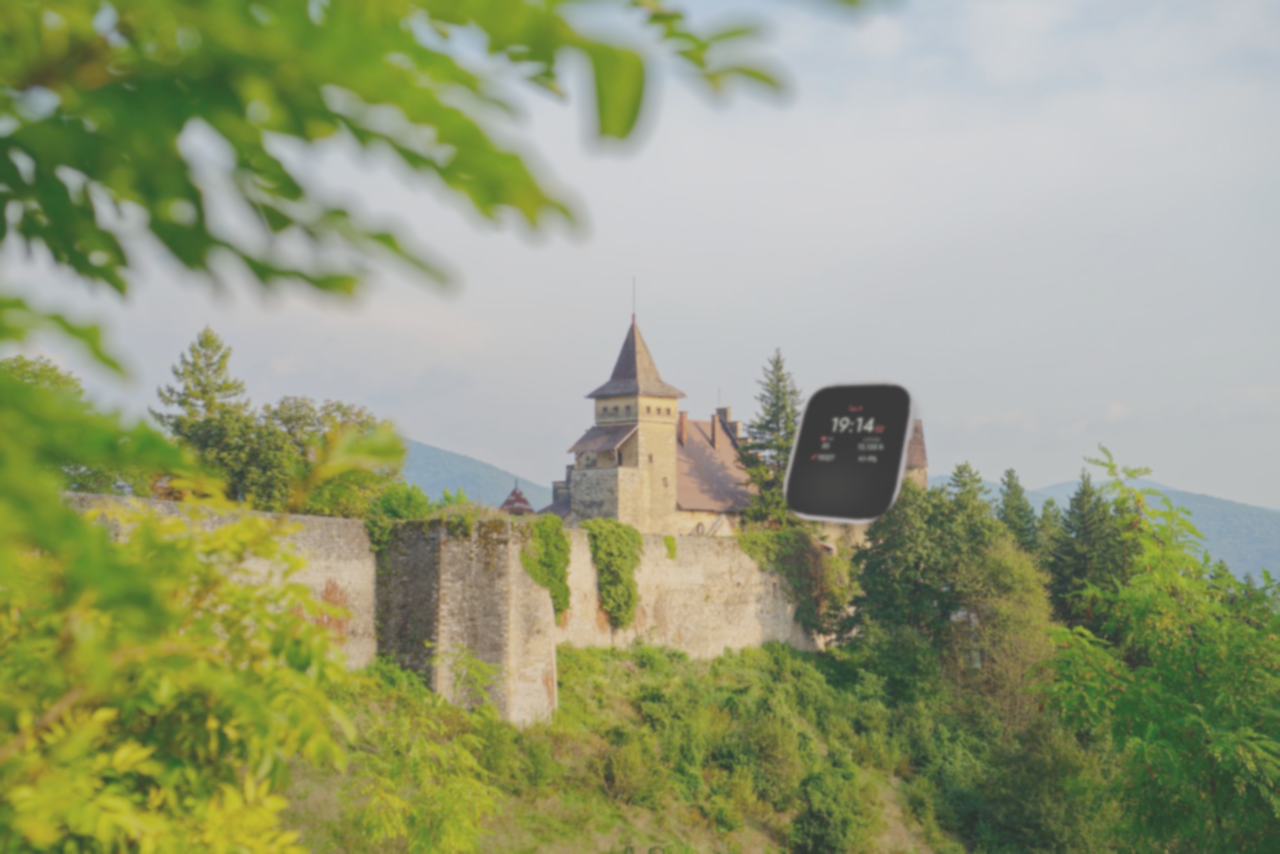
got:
**19:14**
